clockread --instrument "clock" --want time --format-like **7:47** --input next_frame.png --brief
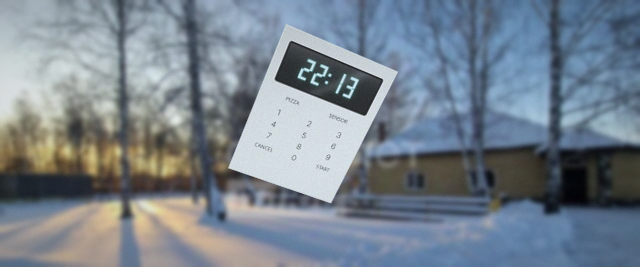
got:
**22:13**
